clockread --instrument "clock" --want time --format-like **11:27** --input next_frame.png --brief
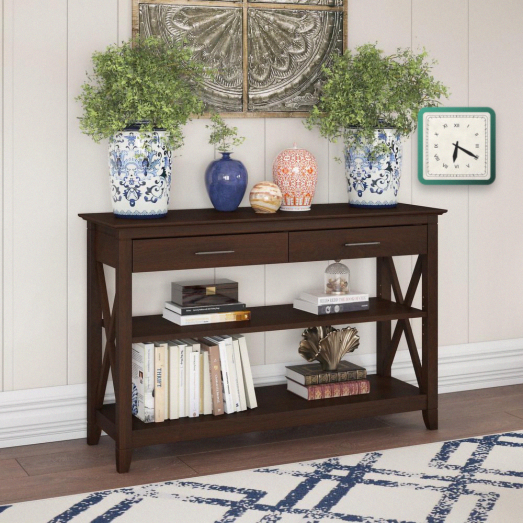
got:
**6:20**
